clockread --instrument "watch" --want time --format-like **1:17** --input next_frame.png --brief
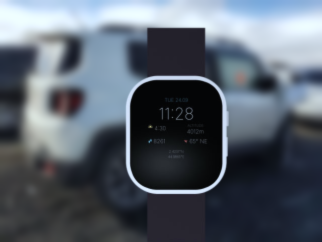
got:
**11:28**
